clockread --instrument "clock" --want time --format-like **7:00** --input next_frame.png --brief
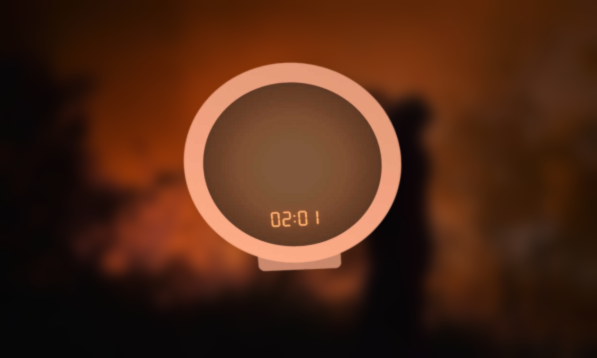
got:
**2:01**
